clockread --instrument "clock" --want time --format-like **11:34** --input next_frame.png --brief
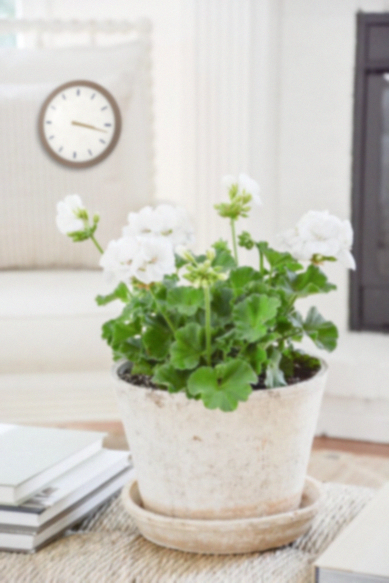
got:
**3:17**
